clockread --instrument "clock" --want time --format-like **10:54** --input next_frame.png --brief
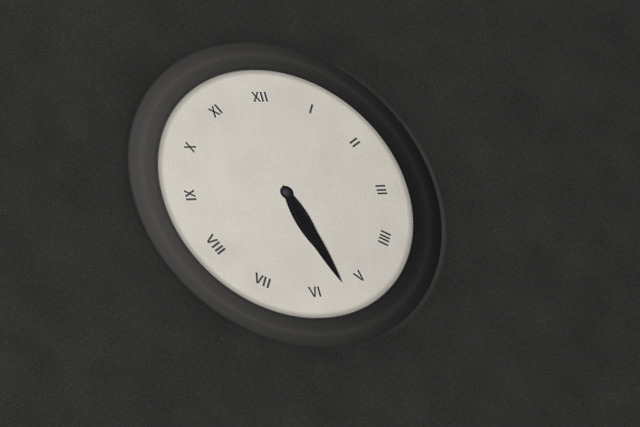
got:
**5:27**
